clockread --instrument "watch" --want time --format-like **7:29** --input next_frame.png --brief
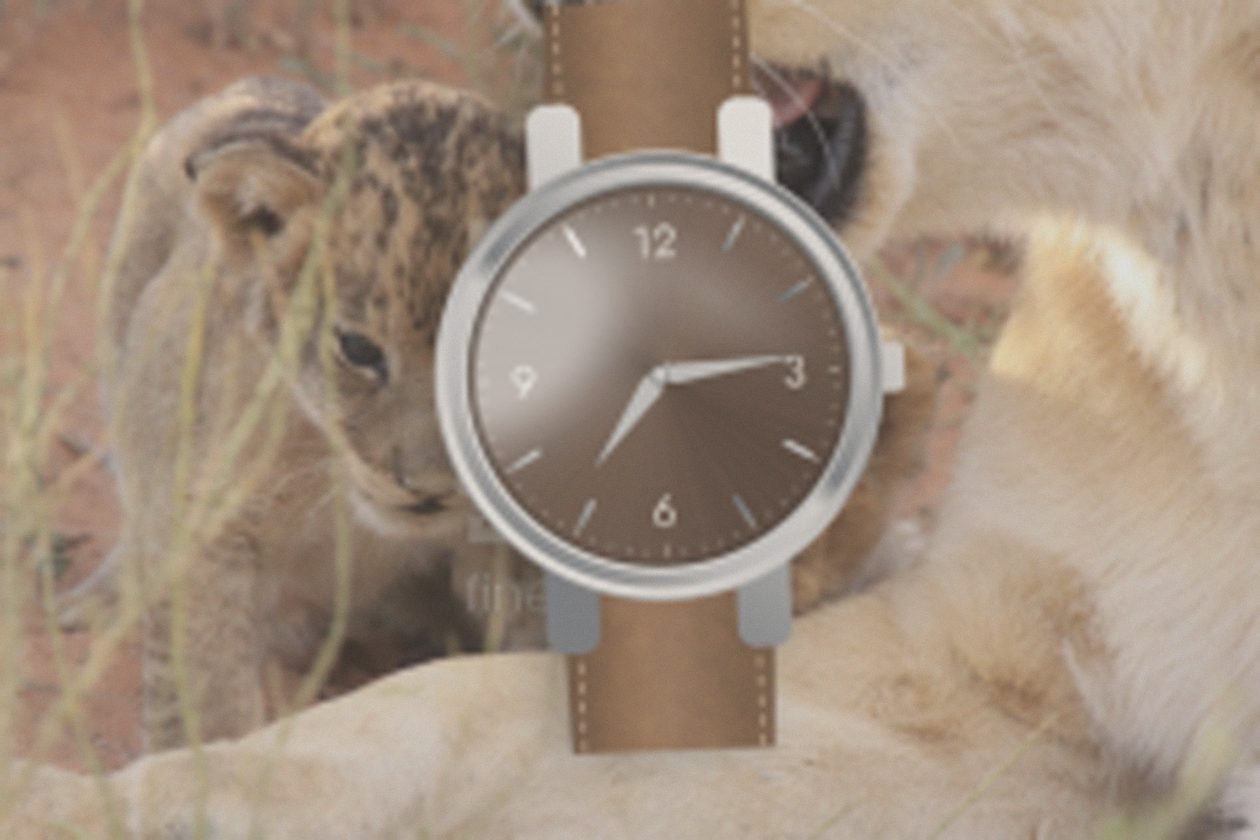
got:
**7:14**
